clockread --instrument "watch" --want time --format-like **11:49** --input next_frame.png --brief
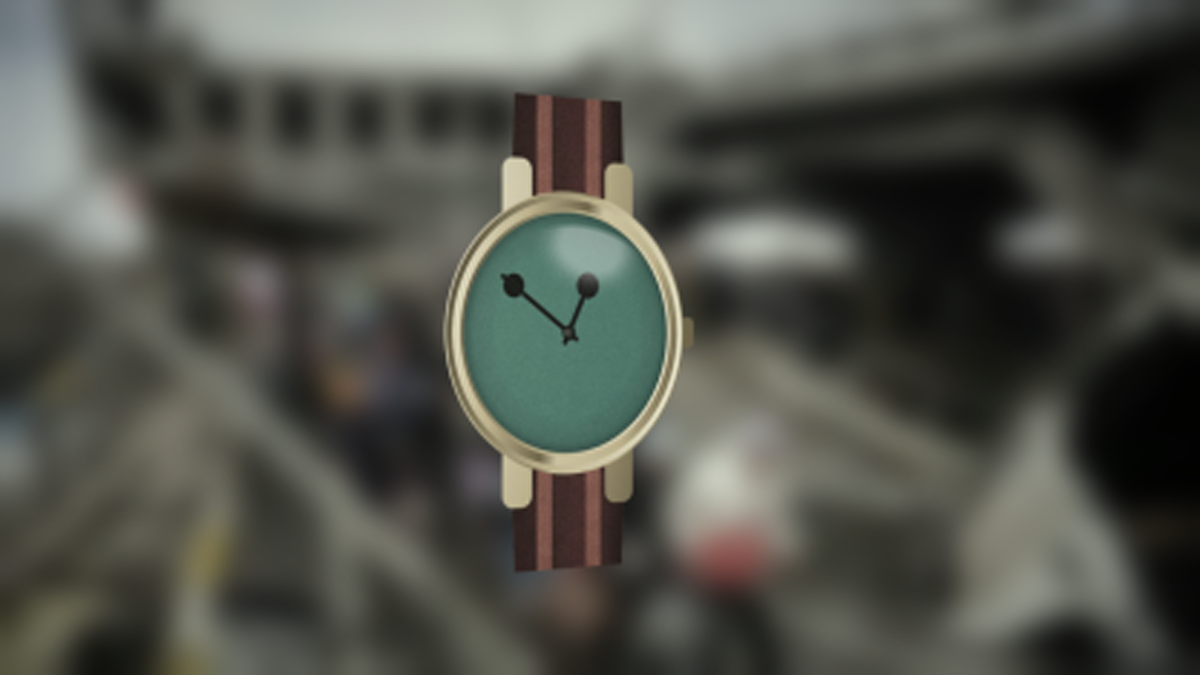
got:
**12:51**
